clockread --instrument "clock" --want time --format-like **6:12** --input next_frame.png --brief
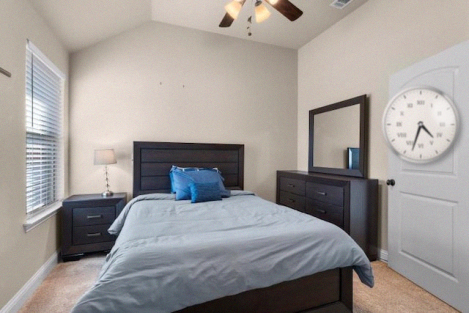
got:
**4:33**
